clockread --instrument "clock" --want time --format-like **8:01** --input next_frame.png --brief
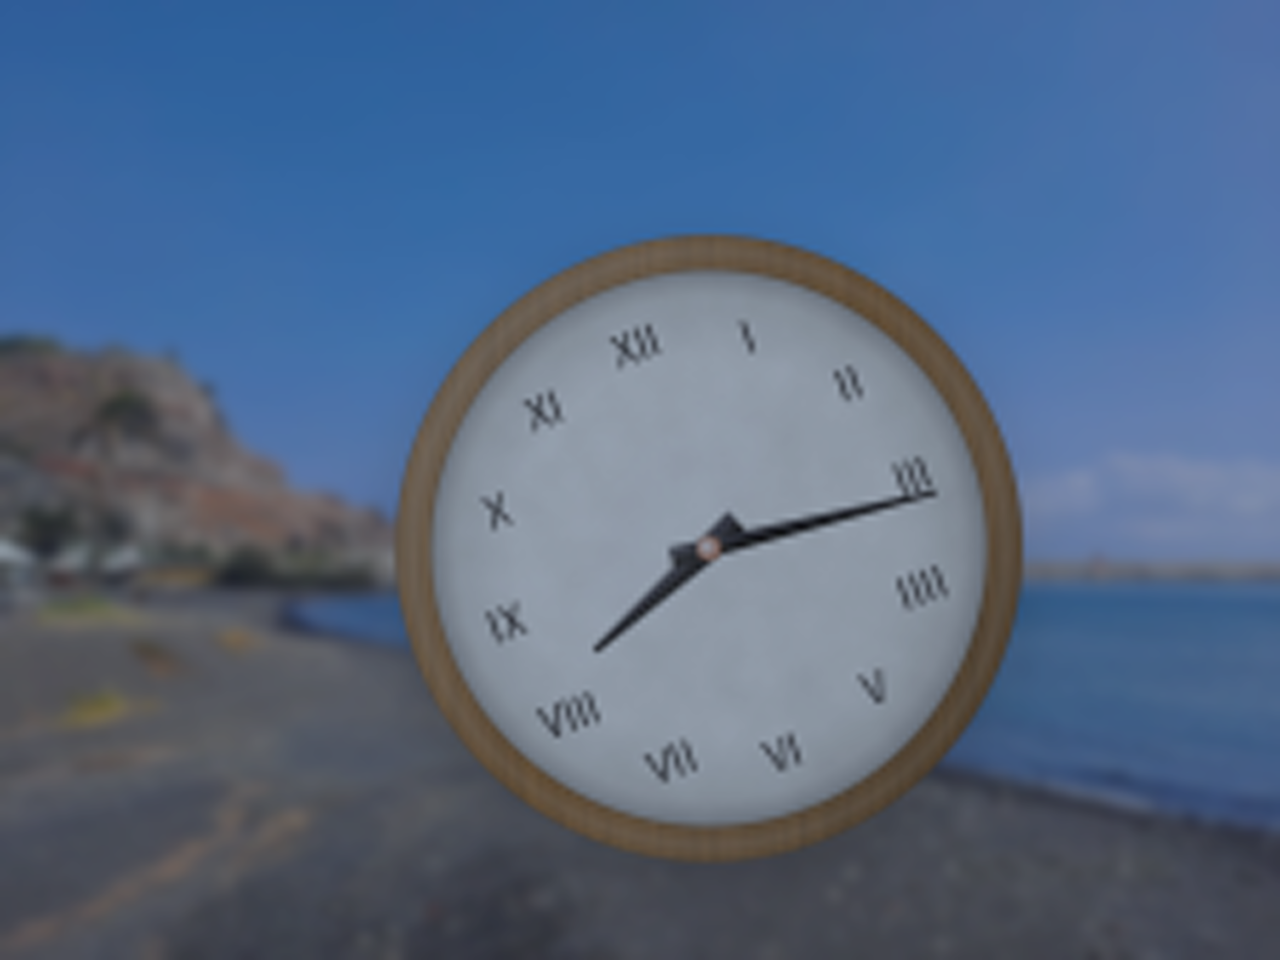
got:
**8:16**
